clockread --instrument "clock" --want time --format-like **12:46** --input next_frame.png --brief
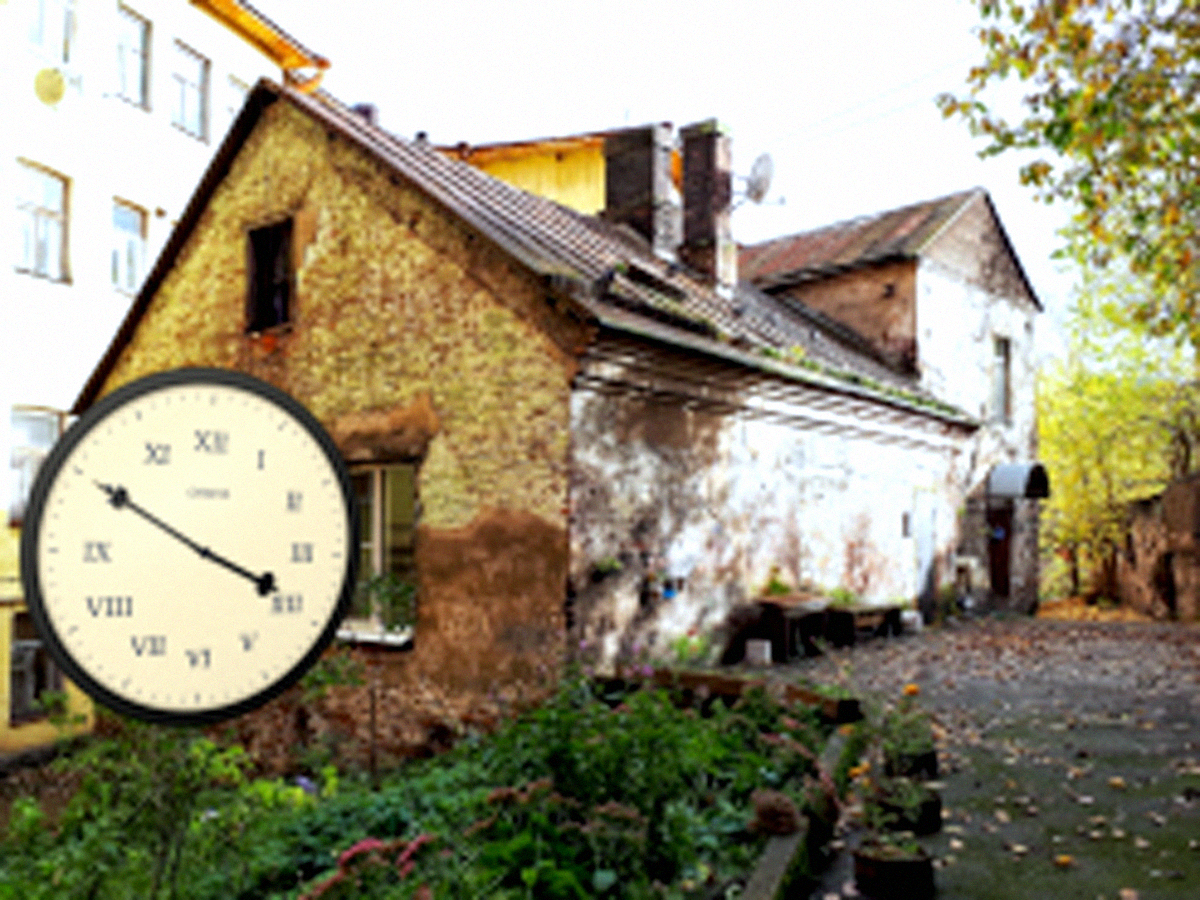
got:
**3:50**
